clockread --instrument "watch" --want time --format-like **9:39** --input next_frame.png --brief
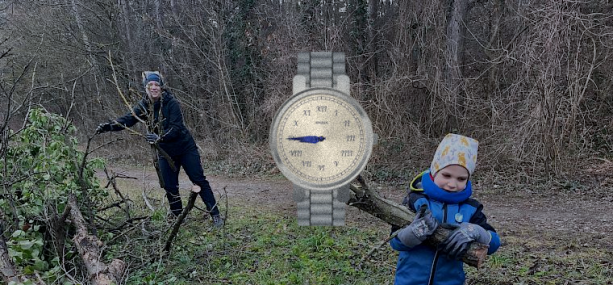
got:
**8:45**
